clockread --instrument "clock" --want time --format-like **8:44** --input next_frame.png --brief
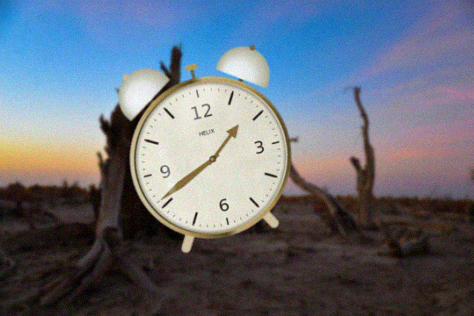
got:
**1:41**
